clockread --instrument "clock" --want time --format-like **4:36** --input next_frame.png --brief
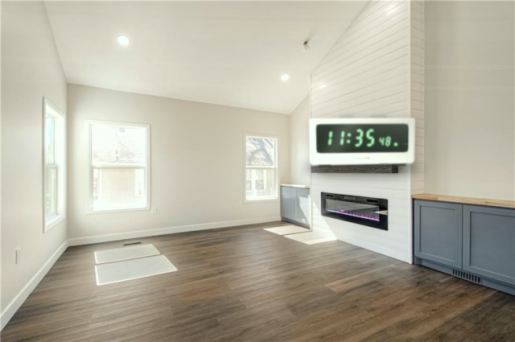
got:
**11:35**
